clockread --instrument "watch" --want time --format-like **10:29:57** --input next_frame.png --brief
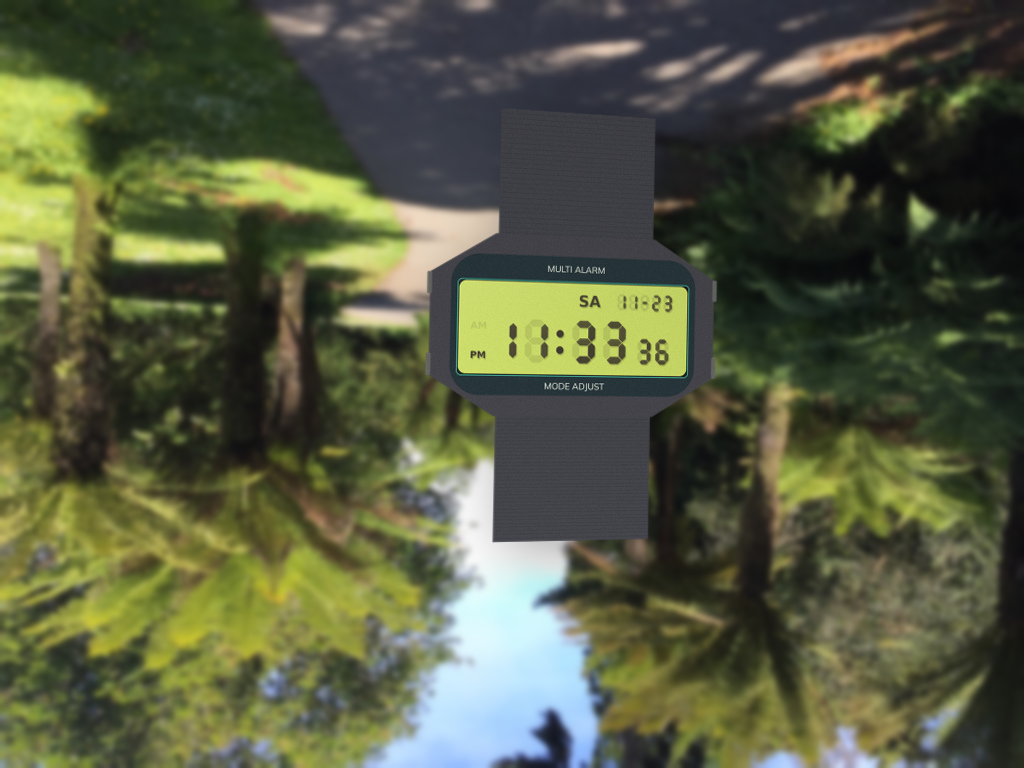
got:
**11:33:36**
